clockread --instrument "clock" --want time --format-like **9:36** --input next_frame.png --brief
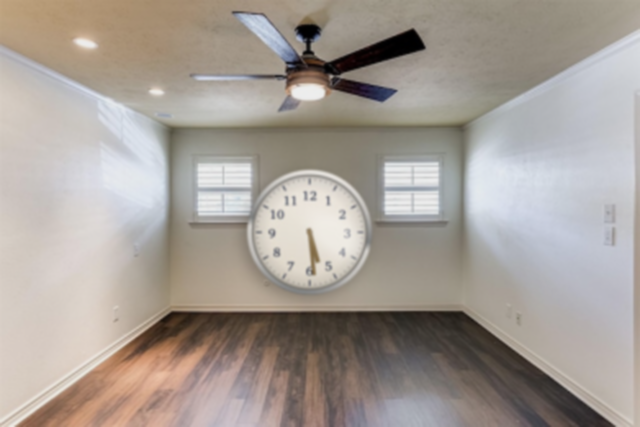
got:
**5:29**
